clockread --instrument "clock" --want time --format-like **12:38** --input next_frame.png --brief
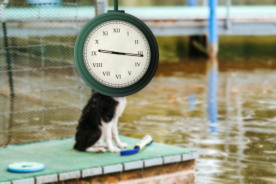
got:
**9:16**
